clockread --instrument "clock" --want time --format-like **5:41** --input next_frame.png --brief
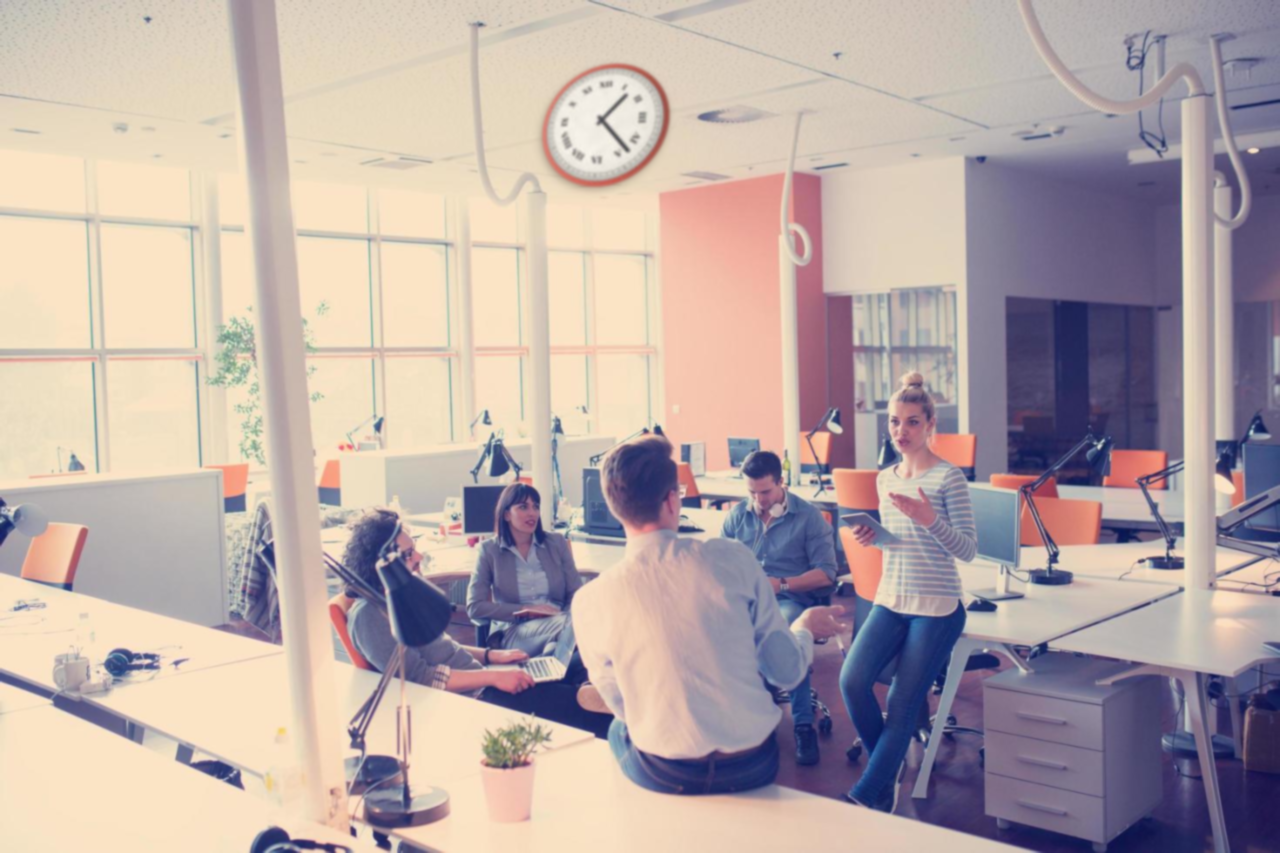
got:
**1:23**
